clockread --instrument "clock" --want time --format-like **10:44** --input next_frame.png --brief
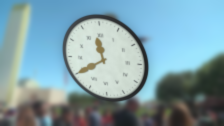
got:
**11:40**
